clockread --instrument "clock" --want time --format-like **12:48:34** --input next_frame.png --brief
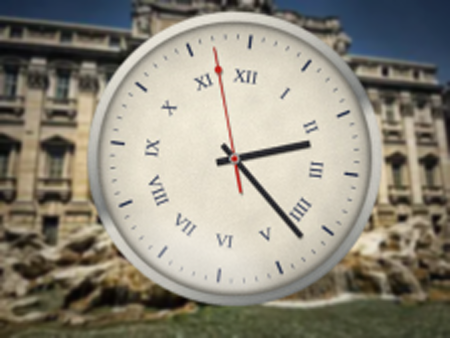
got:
**2:21:57**
